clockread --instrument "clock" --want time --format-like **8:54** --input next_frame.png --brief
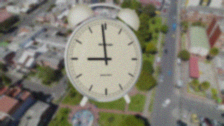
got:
**8:59**
